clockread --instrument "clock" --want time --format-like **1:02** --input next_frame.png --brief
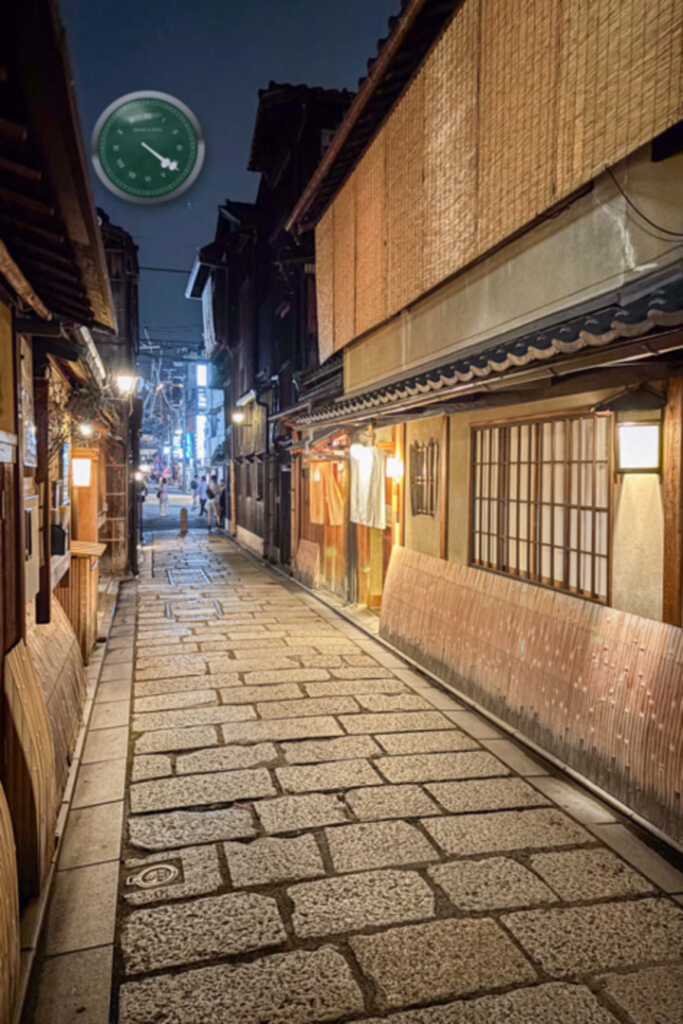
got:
**4:21**
